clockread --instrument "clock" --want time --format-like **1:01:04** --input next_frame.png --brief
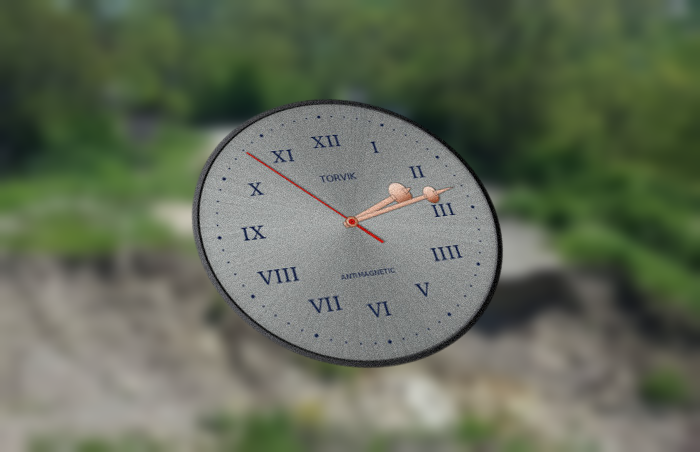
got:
**2:12:53**
